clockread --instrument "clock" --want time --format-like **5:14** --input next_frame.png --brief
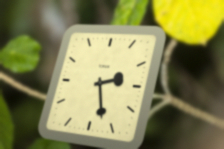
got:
**2:27**
